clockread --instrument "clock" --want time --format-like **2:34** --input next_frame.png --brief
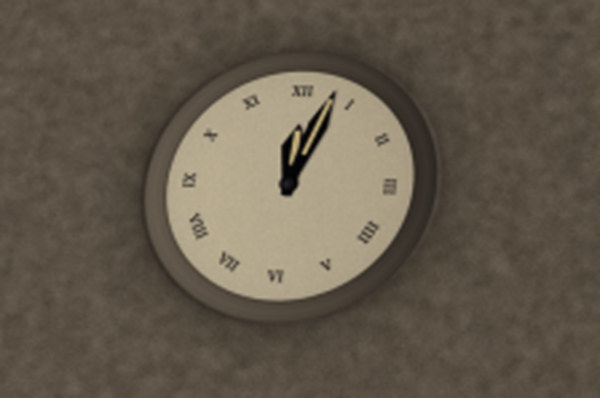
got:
**12:03**
